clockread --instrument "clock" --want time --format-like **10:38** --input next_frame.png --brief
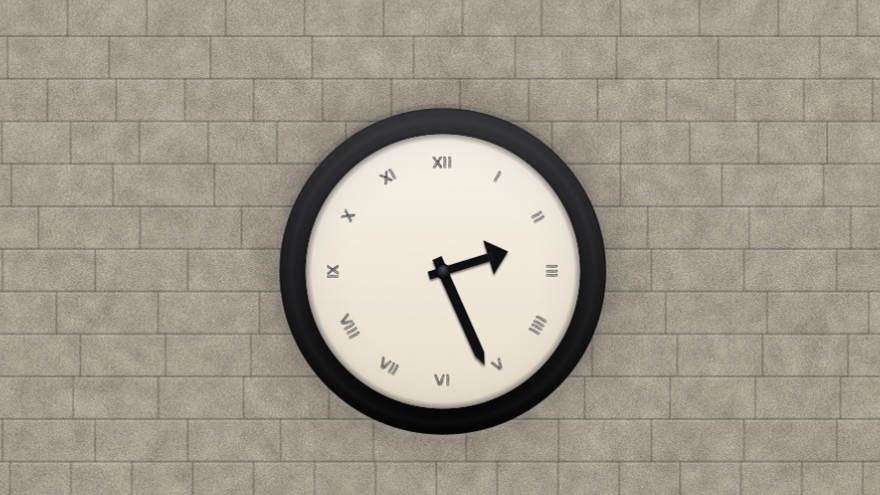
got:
**2:26**
